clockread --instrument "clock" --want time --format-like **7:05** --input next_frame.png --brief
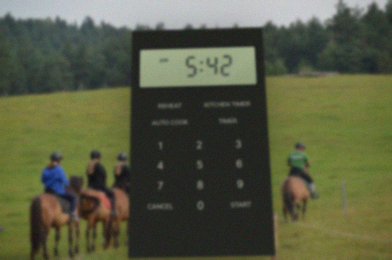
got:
**5:42**
